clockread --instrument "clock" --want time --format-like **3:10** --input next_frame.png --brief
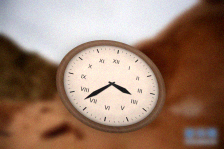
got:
**3:37**
